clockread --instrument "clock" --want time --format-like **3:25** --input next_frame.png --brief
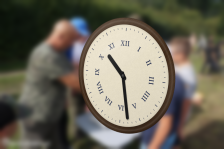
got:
**10:28**
